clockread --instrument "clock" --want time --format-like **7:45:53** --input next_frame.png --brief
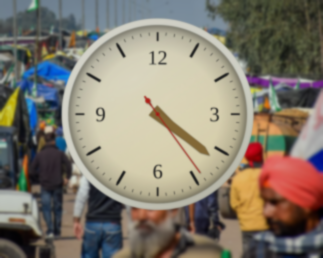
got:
**4:21:24**
